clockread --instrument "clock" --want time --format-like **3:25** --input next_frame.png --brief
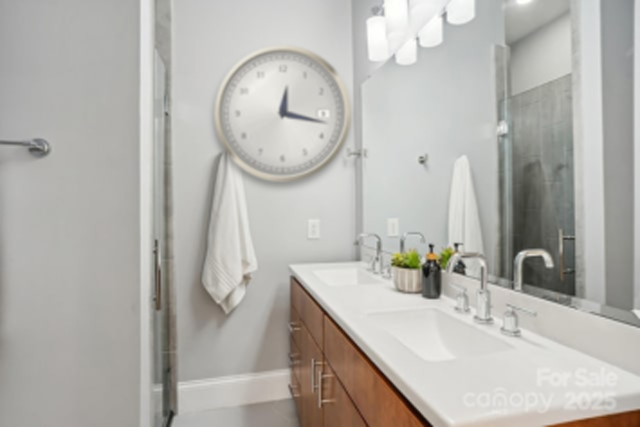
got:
**12:17**
